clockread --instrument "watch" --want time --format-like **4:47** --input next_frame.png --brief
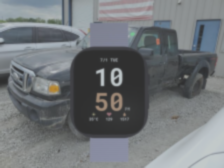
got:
**10:50**
